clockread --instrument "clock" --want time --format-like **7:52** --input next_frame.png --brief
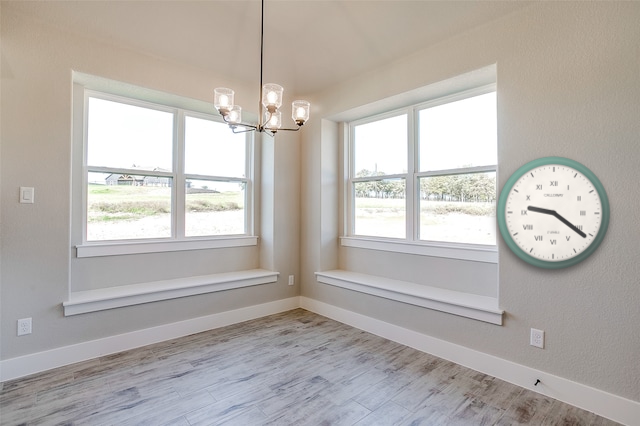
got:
**9:21**
